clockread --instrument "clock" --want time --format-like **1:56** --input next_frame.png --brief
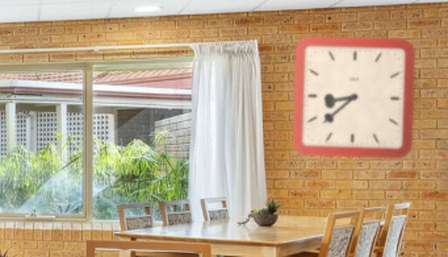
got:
**8:38**
